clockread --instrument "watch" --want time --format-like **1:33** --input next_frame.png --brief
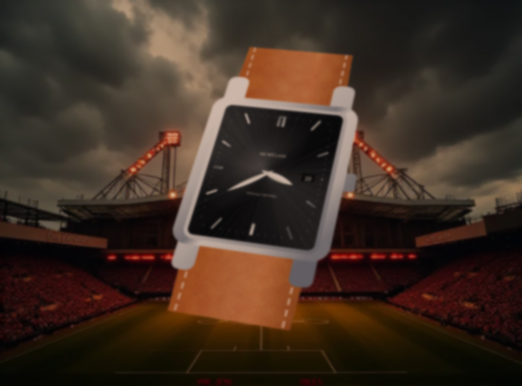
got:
**3:39**
